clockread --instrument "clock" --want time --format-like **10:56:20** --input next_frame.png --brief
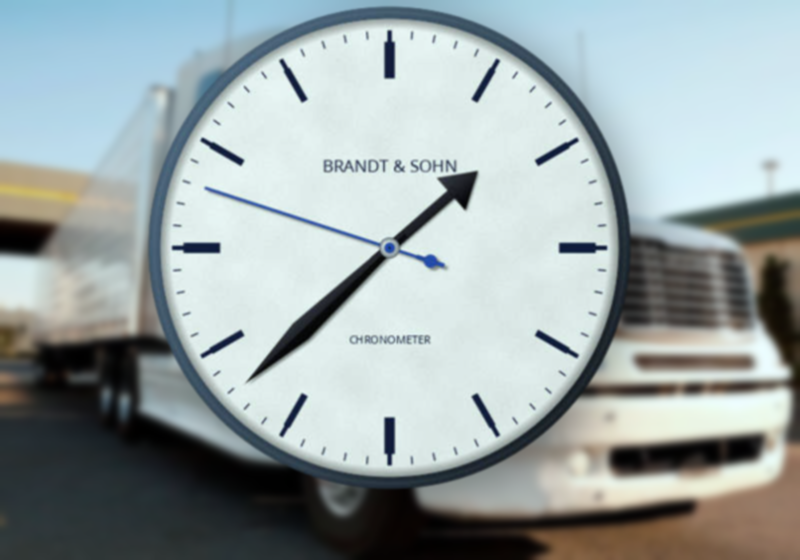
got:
**1:37:48**
